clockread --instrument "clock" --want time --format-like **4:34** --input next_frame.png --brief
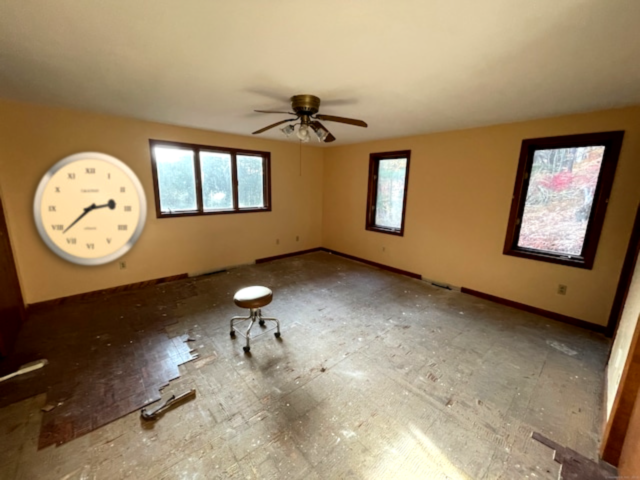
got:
**2:38**
